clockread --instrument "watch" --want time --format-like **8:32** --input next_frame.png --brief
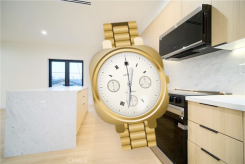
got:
**12:32**
